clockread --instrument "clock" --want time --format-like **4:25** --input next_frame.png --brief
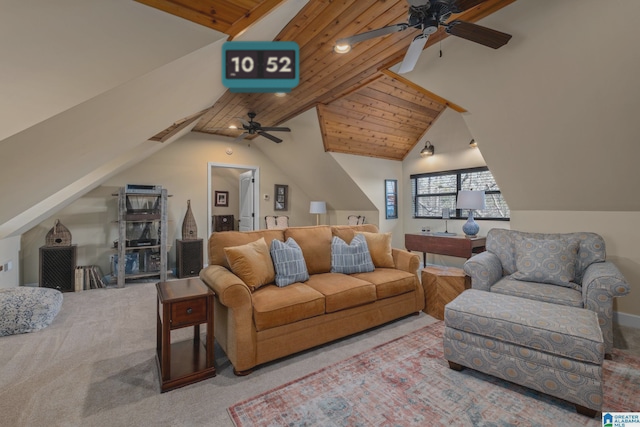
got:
**10:52**
